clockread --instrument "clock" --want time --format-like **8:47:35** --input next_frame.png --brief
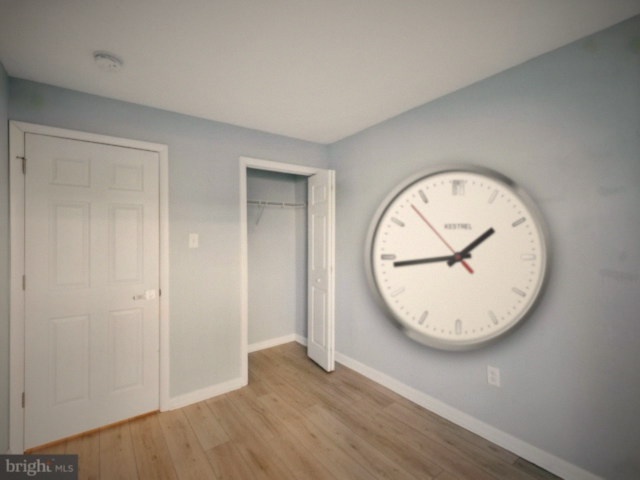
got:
**1:43:53**
